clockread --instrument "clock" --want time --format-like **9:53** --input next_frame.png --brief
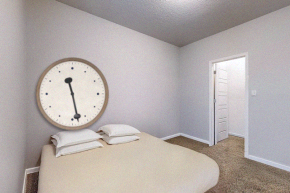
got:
**11:28**
